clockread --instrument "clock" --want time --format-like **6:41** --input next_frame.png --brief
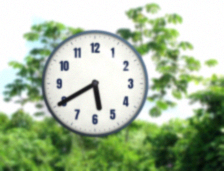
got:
**5:40**
